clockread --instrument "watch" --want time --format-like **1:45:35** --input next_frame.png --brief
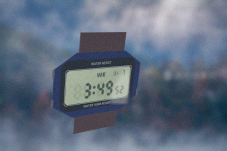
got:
**3:49:52**
